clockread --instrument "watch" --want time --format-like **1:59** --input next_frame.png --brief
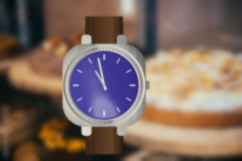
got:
**10:58**
